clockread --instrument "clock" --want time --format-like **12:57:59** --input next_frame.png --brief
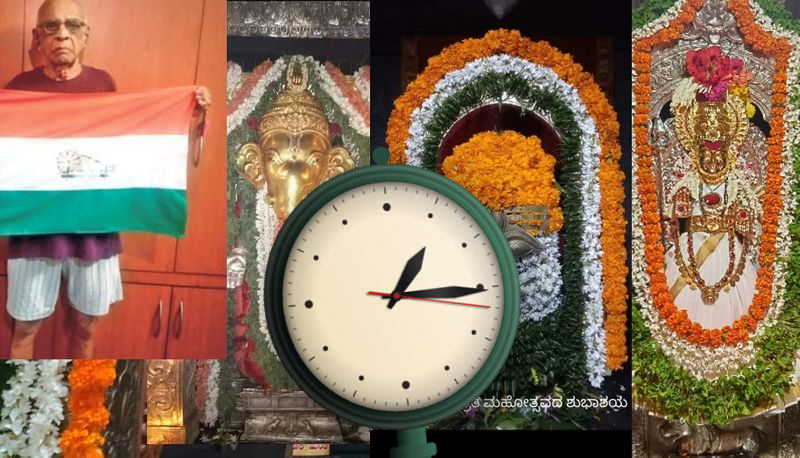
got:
**1:15:17**
